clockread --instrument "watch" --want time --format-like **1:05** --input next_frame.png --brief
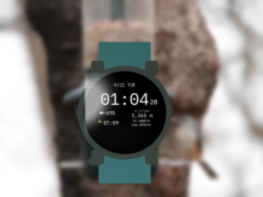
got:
**1:04**
